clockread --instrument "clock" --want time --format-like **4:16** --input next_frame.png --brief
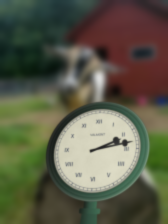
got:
**2:13**
